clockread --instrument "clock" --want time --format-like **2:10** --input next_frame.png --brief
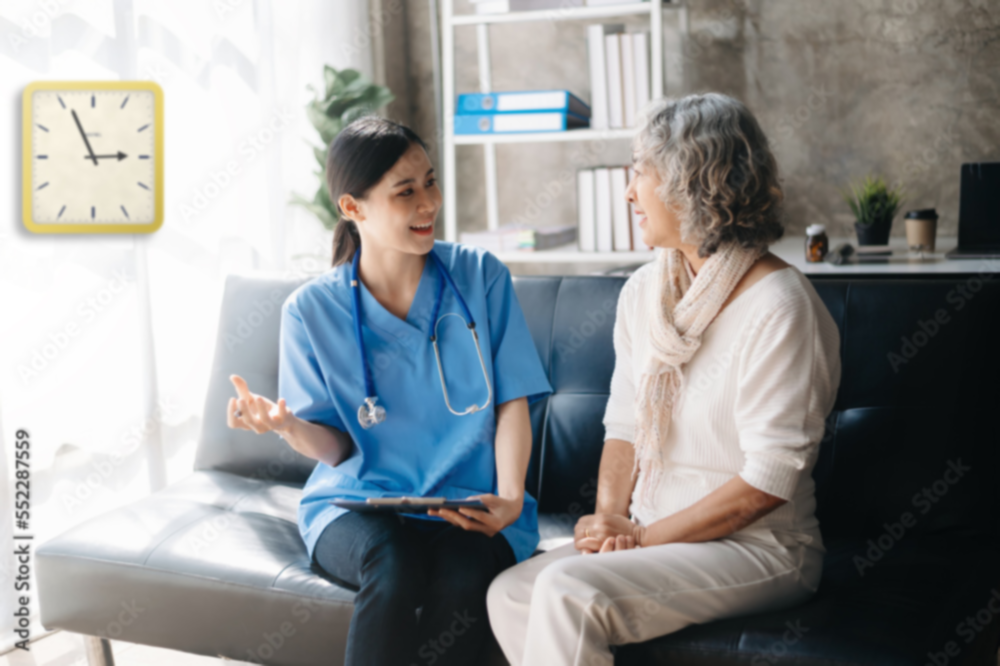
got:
**2:56**
